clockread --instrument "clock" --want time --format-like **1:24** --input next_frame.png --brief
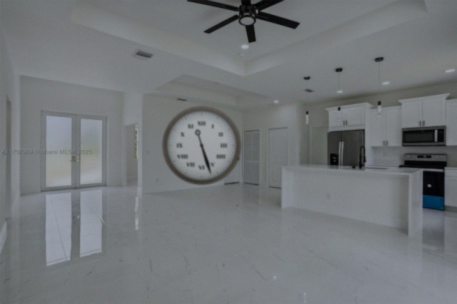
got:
**11:27**
